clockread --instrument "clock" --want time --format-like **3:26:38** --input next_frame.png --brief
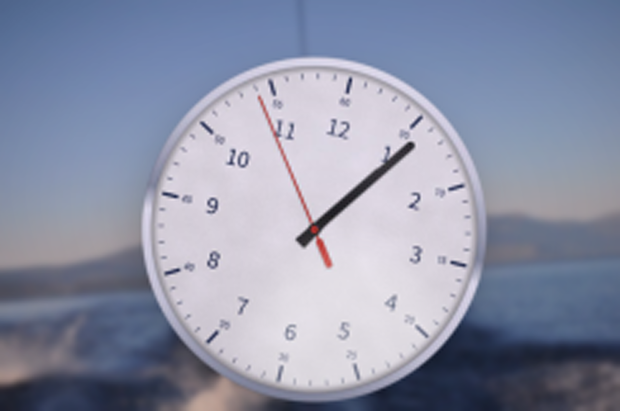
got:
**1:05:54**
